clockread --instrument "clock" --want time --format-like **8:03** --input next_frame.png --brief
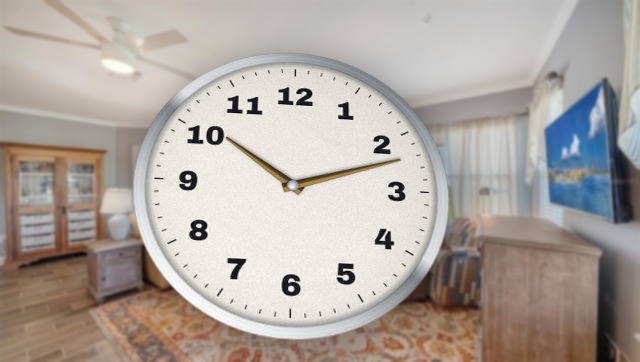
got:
**10:12**
